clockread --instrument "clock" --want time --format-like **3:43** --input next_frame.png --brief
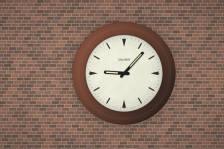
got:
**9:07**
